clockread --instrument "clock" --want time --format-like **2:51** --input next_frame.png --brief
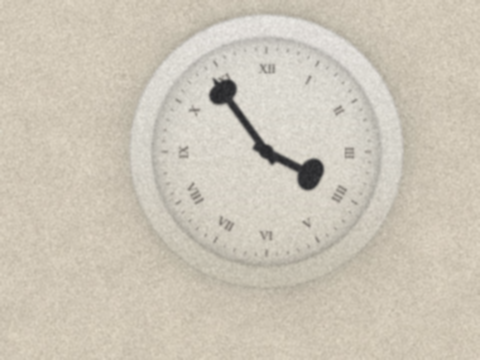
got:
**3:54**
